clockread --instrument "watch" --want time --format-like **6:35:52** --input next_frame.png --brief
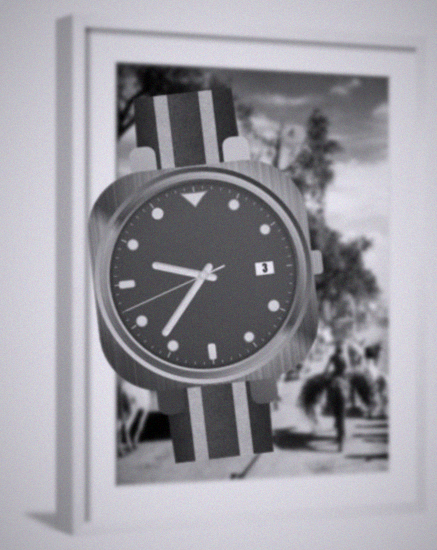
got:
**9:36:42**
